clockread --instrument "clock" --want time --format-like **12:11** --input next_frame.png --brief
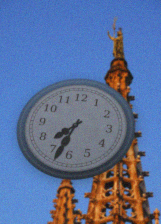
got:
**7:33**
